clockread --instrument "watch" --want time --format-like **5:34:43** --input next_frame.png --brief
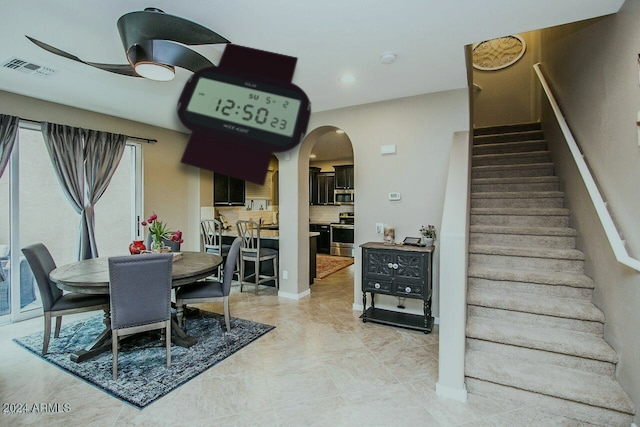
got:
**12:50:23**
